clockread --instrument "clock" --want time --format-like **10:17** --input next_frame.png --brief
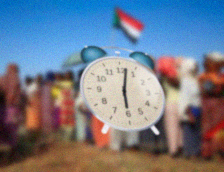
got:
**6:02**
